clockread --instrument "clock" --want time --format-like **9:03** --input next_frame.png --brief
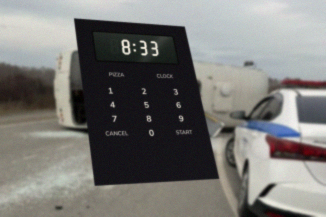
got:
**8:33**
